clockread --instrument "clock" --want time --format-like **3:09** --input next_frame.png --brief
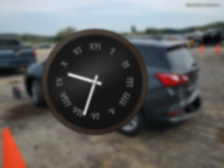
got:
**9:33**
